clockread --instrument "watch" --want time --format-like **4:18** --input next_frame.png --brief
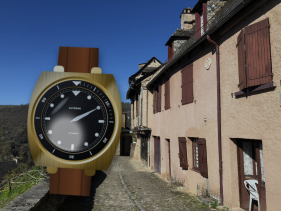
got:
**2:10**
